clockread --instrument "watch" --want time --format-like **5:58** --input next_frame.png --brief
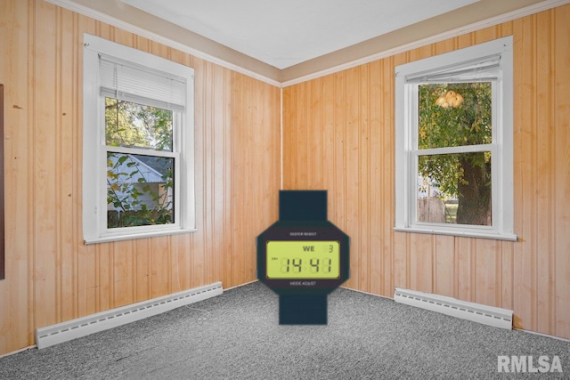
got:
**14:41**
